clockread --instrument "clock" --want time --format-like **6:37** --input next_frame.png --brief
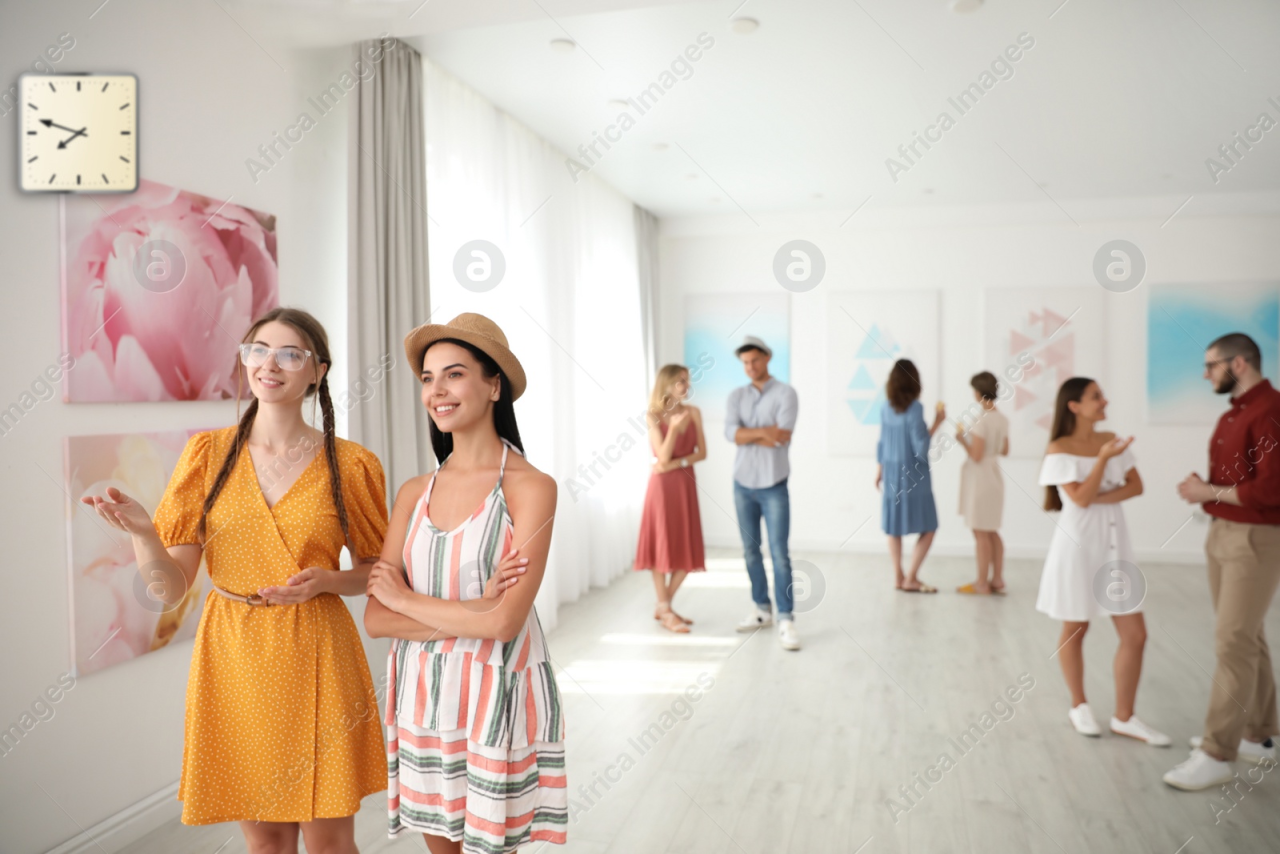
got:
**7:48**
